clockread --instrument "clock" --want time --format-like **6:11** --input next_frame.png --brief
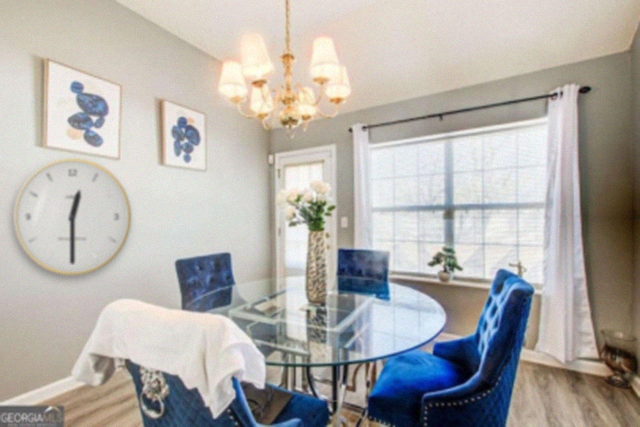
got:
**12:30**
